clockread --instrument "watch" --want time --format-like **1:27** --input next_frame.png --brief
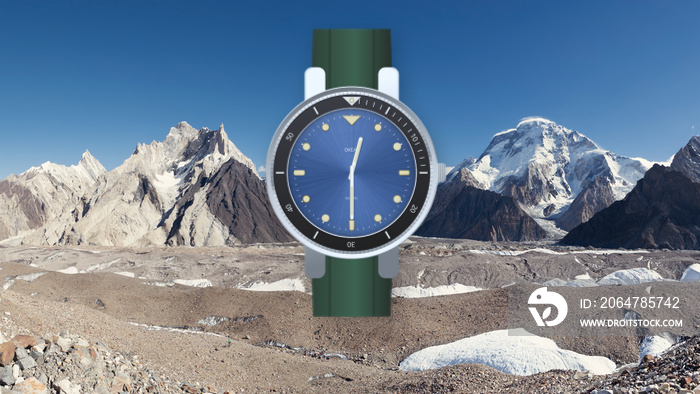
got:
**12:30**
